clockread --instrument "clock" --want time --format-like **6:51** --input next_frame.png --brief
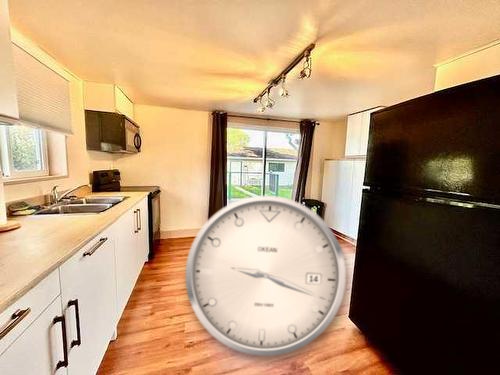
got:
**9:18**
